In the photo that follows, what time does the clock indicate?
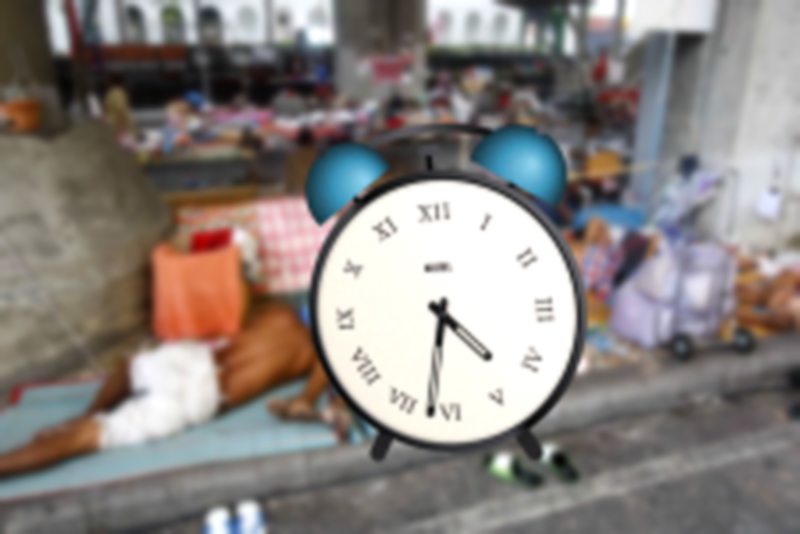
4:32
